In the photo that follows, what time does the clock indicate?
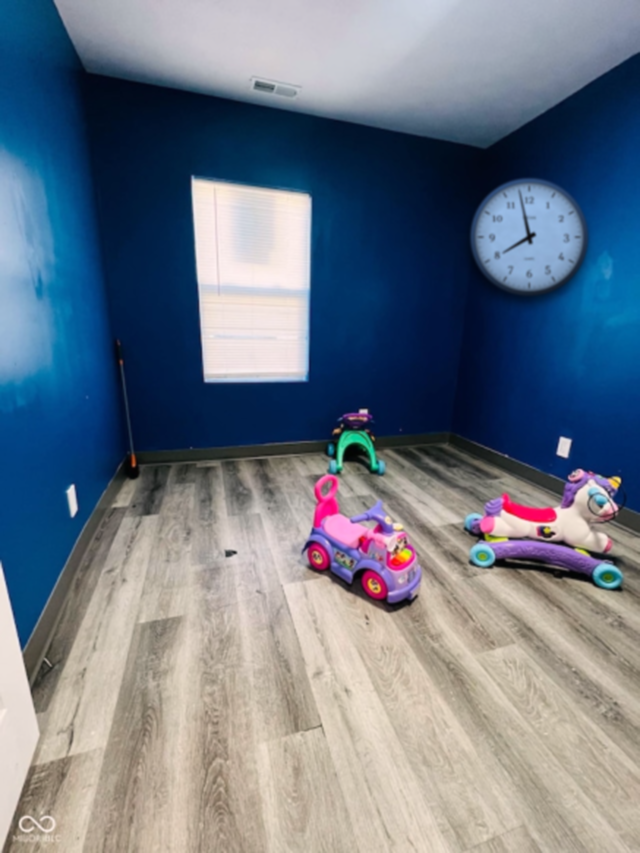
7:58
